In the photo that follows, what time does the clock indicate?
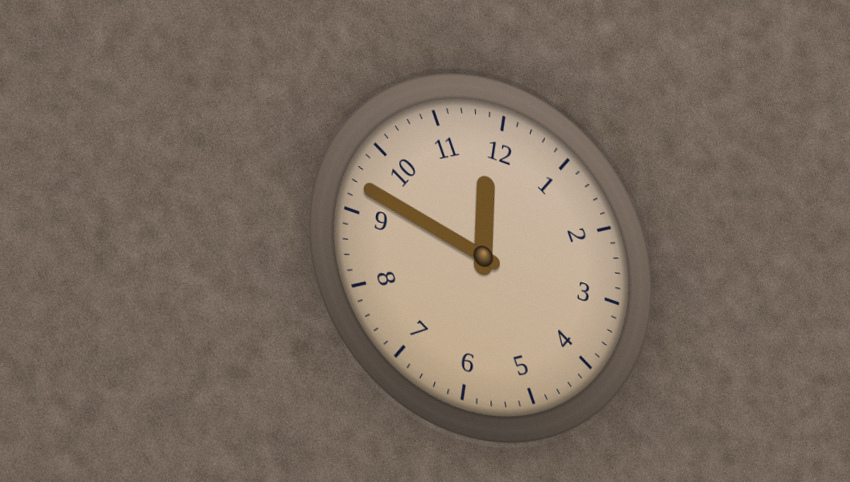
11:47
